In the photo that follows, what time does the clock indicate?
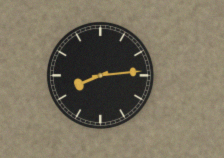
8:14
